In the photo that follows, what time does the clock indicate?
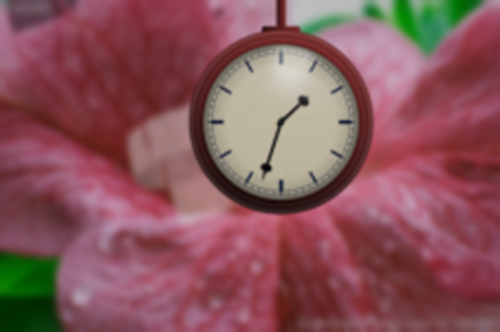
1:33
